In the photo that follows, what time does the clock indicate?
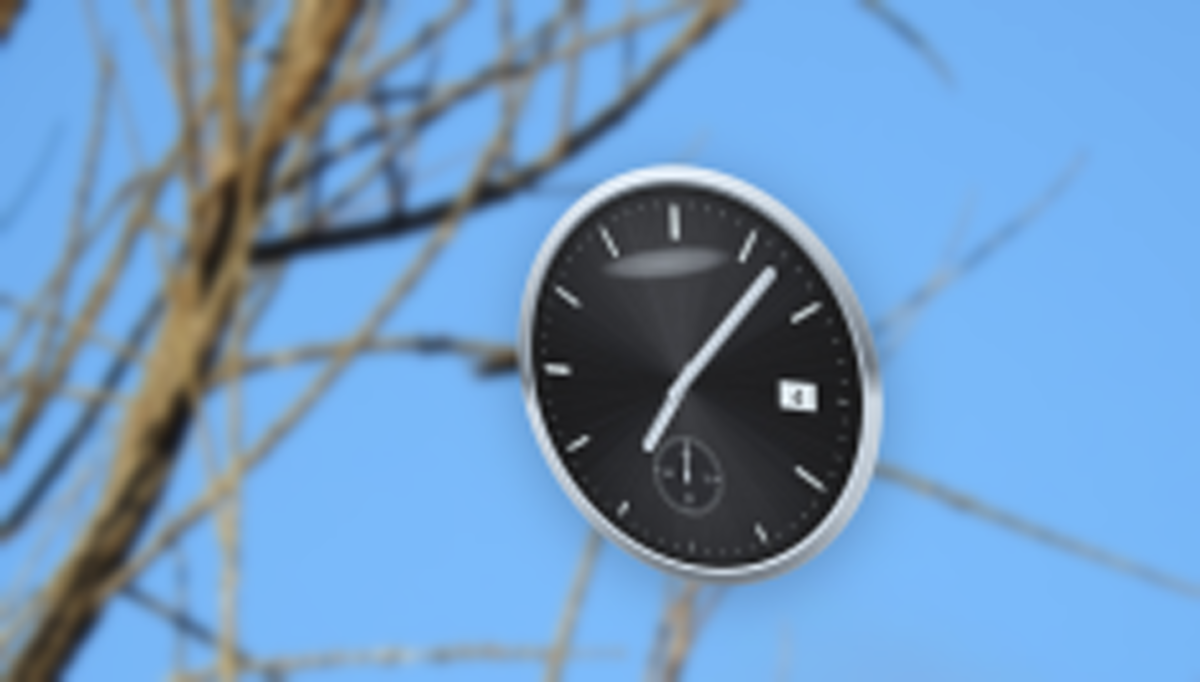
7:07
